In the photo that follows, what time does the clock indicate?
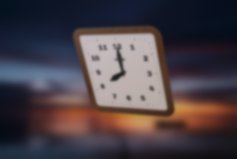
8:00
